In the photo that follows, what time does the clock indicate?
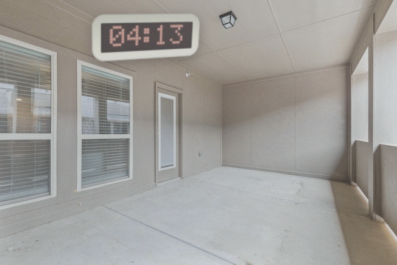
4:13
